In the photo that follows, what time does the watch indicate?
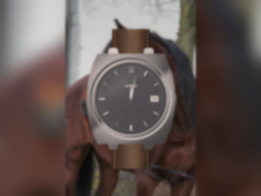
12:02
